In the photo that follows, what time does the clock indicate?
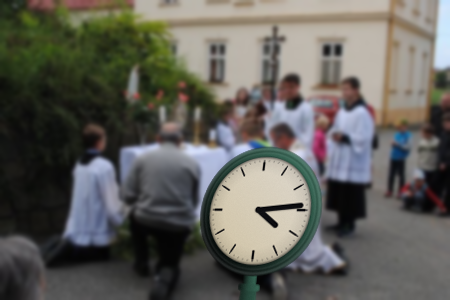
4:14
